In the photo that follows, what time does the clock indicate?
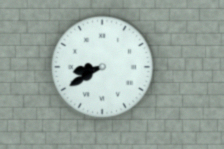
8:40
